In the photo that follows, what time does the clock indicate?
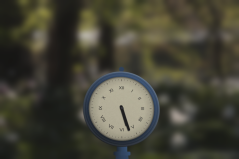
5:27
